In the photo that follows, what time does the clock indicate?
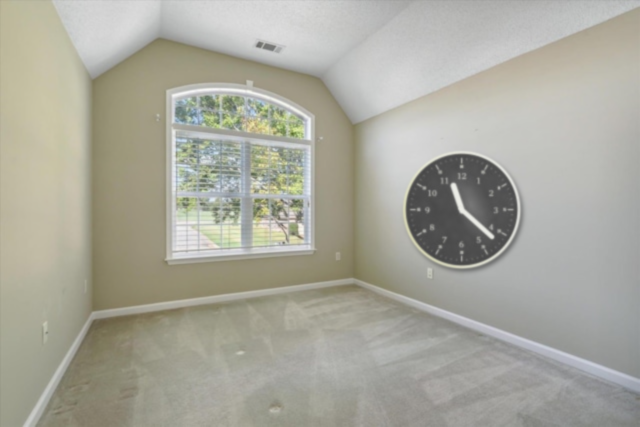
11:22
